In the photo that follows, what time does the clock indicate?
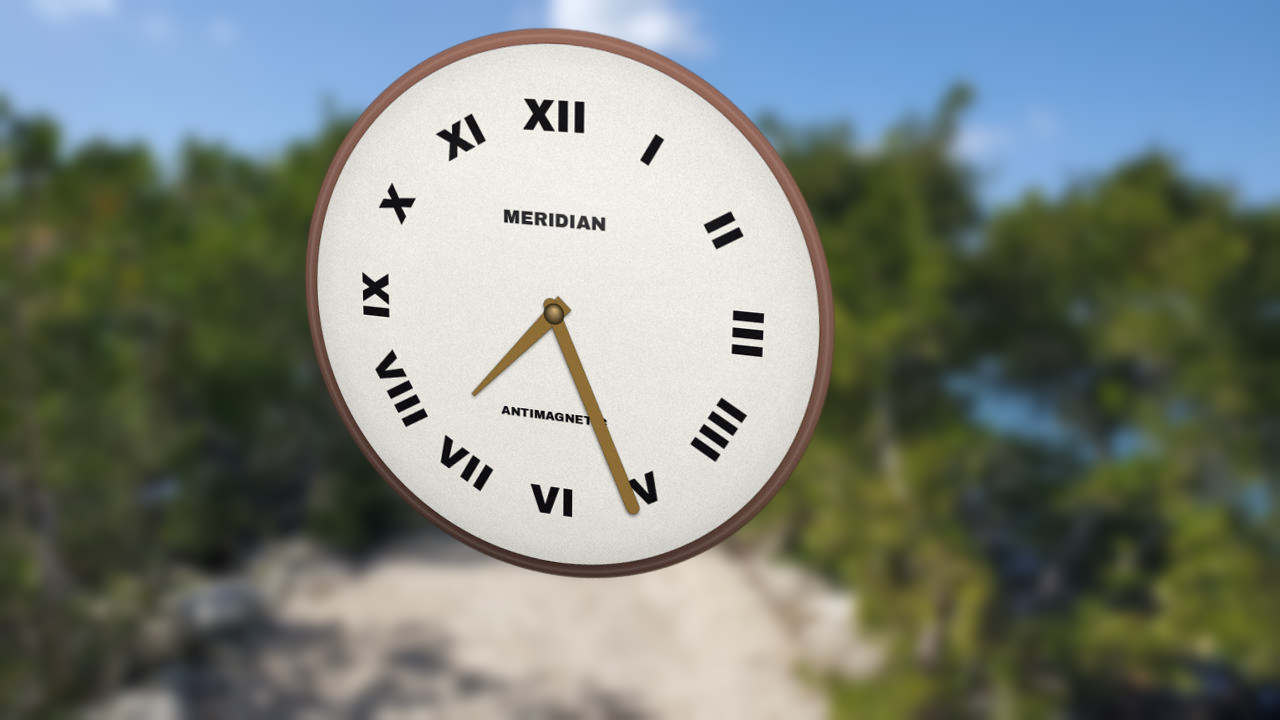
7:26
